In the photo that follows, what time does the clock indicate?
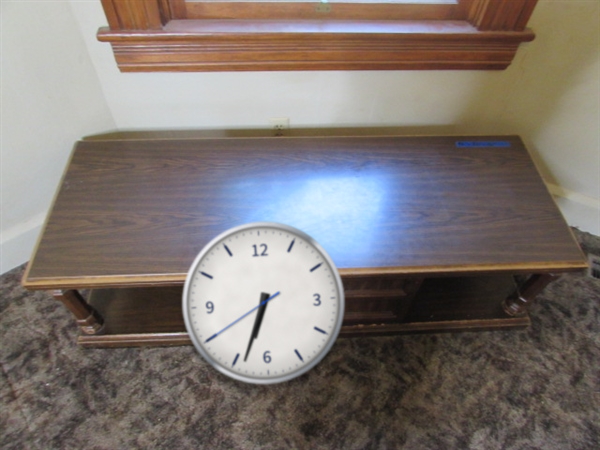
6:33:40
